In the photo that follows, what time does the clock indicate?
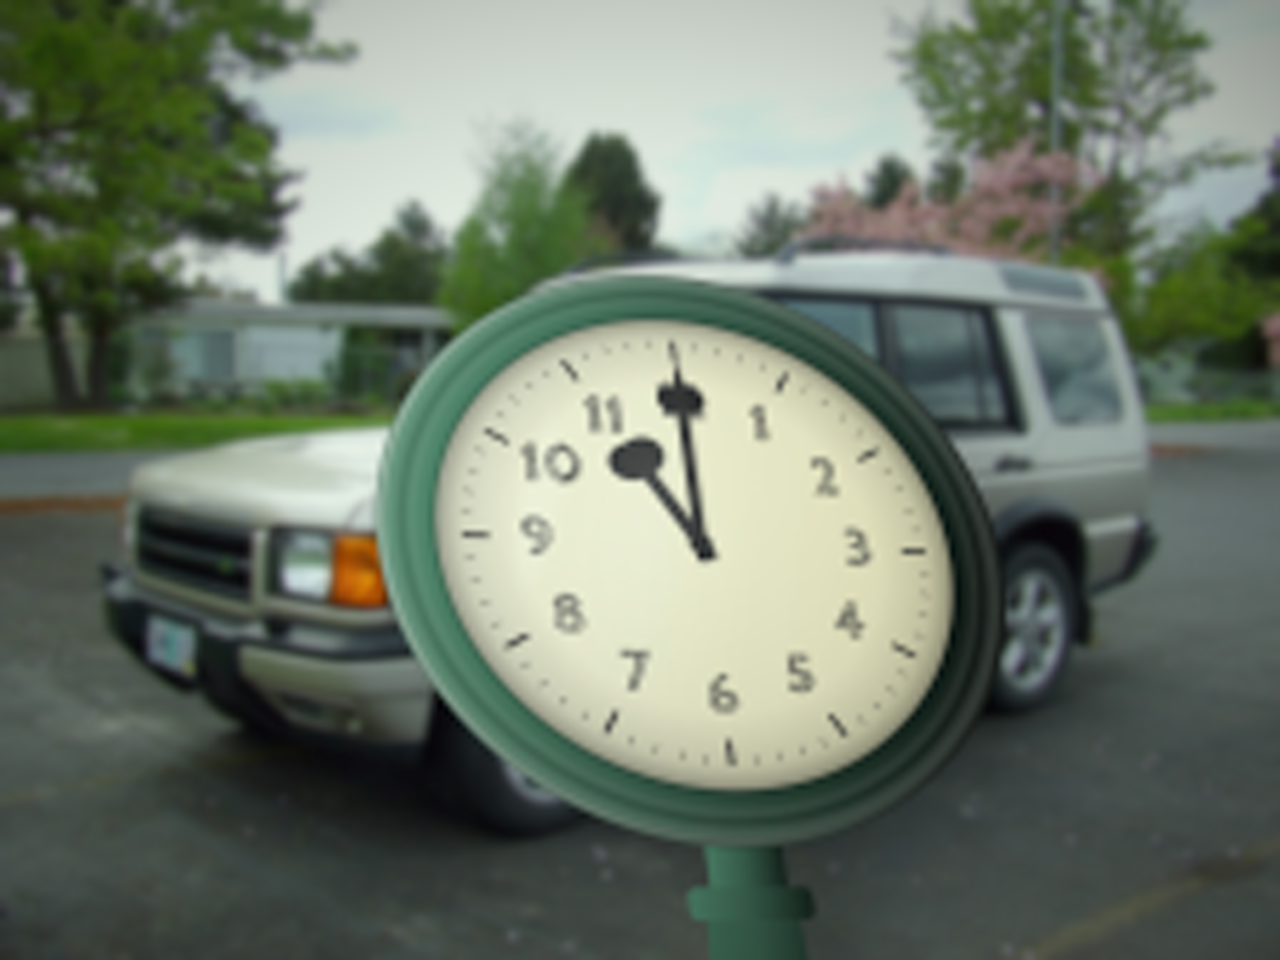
11:00
